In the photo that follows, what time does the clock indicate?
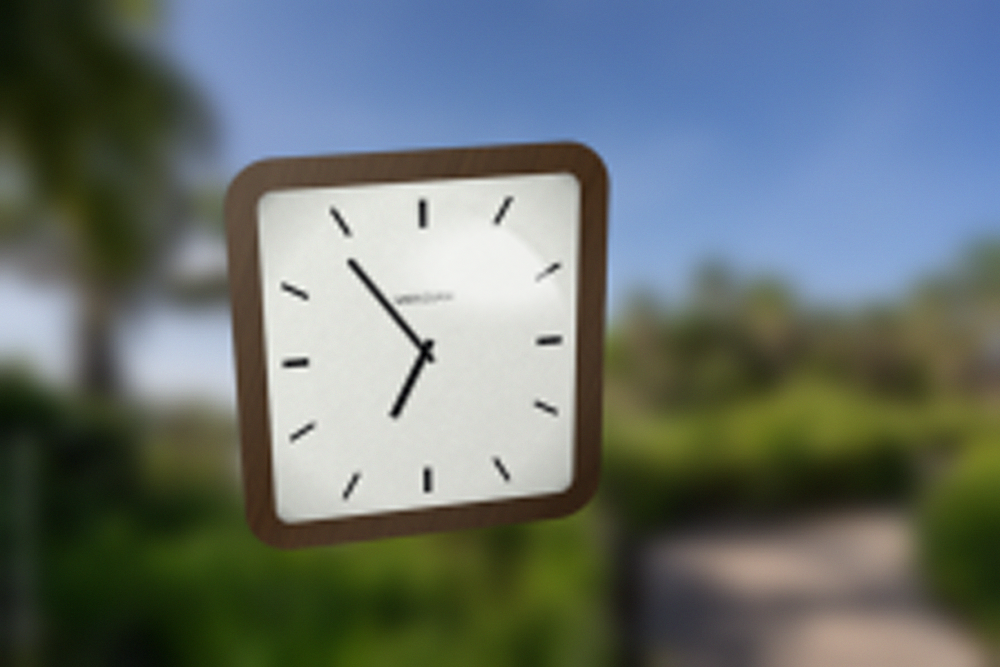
6:54
